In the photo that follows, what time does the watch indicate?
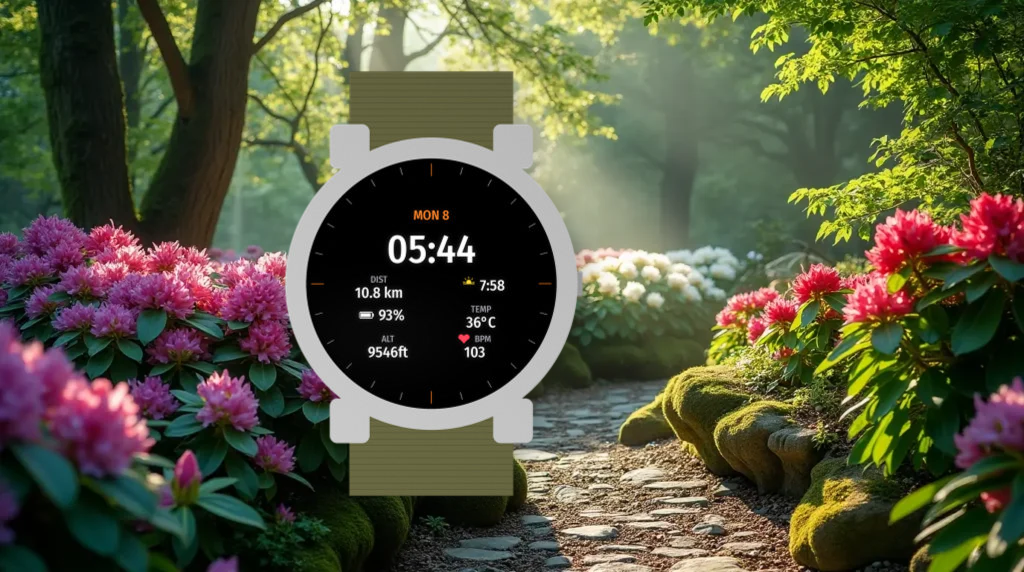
5:44
